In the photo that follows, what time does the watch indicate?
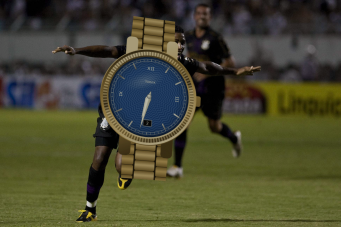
6:32
